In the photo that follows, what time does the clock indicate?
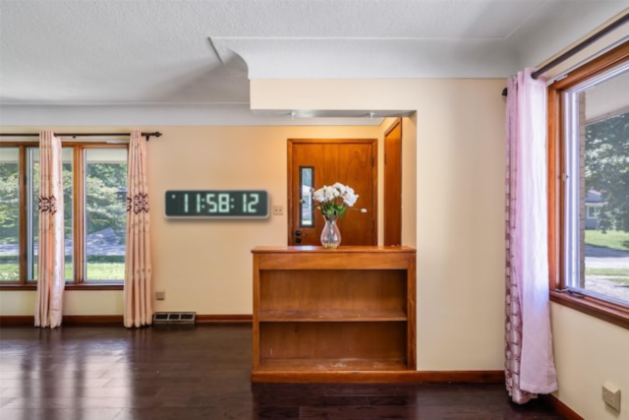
11:58:12
